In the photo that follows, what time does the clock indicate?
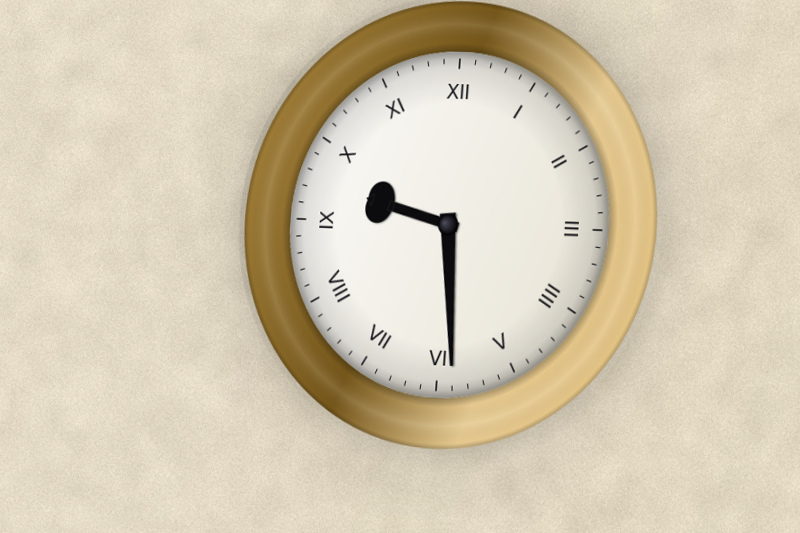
9:29
